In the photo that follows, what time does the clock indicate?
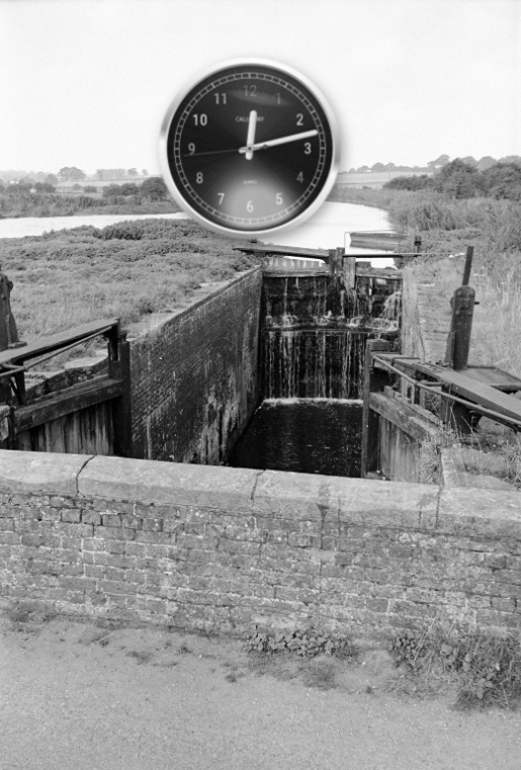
12:12:44
